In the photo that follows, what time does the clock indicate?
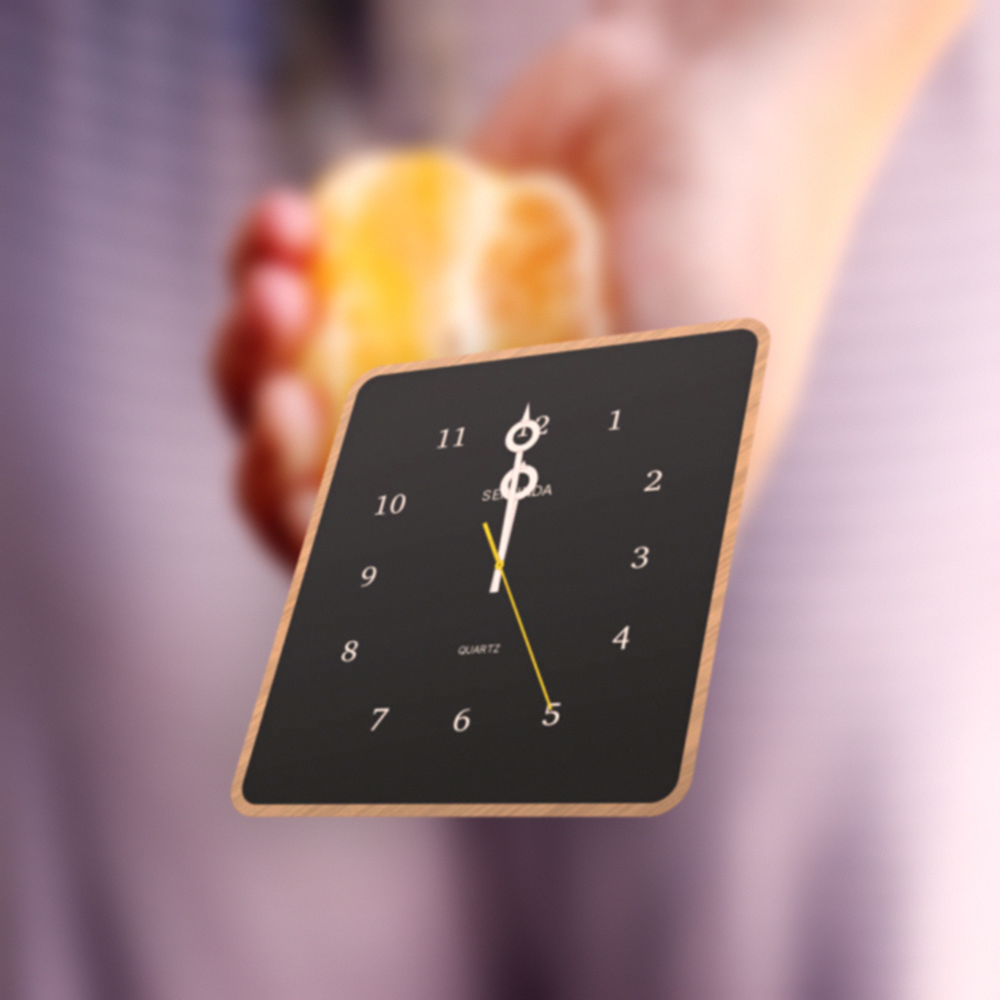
11:59:25
